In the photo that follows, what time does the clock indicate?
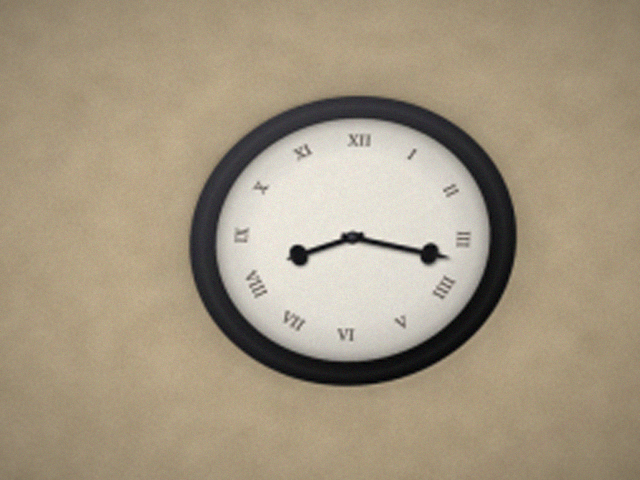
8:17
